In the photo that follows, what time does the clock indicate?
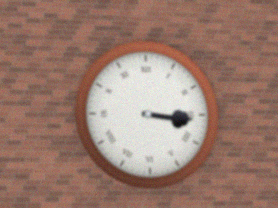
3:16
